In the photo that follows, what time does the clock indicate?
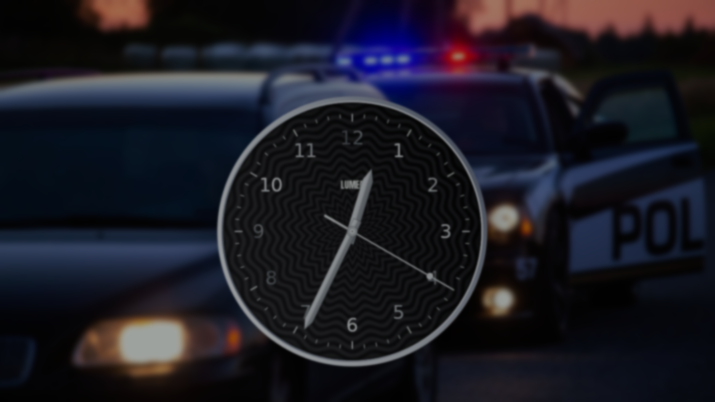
12:34:20
